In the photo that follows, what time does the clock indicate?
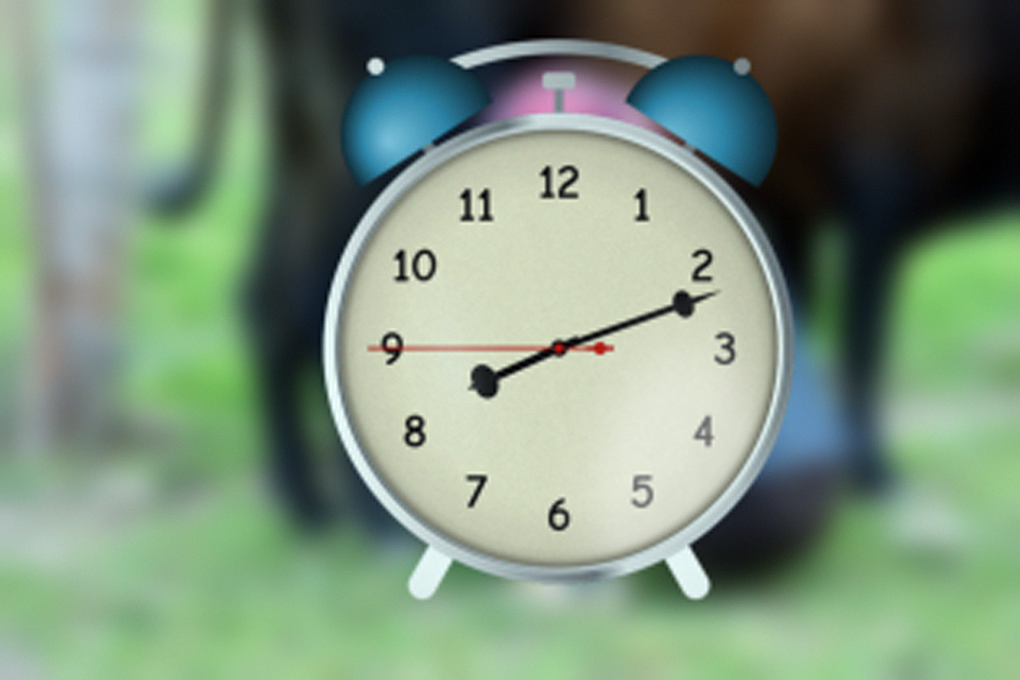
8:11:45
